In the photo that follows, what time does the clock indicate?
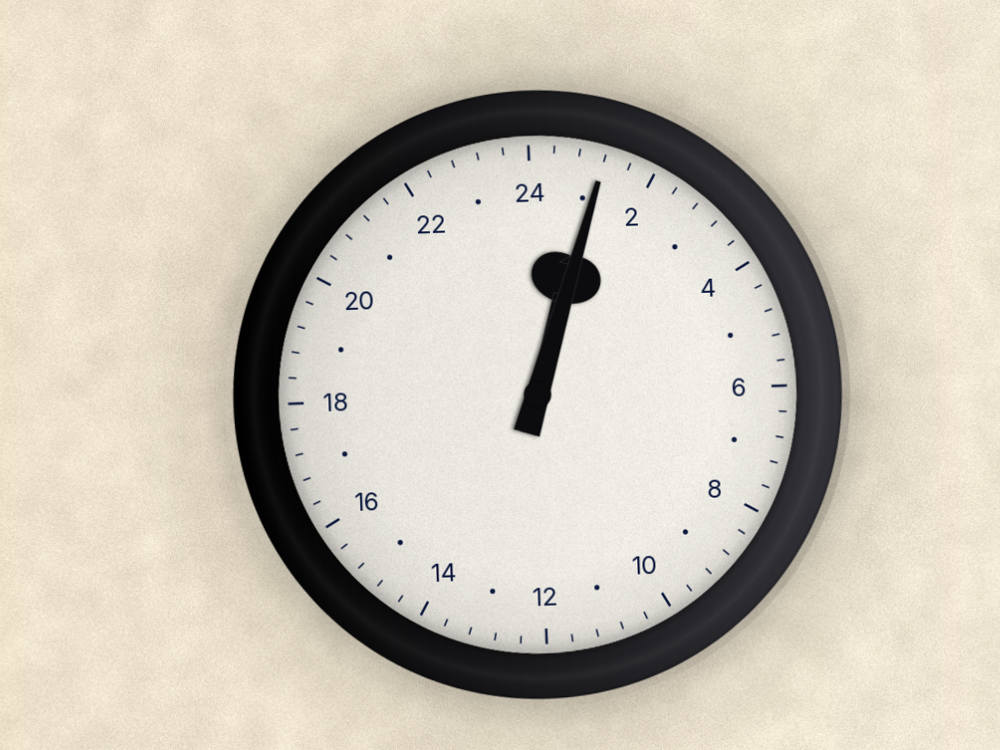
1:03
